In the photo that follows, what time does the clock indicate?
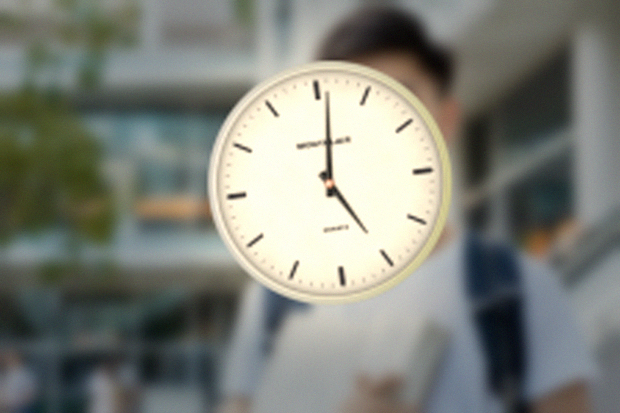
5:01
